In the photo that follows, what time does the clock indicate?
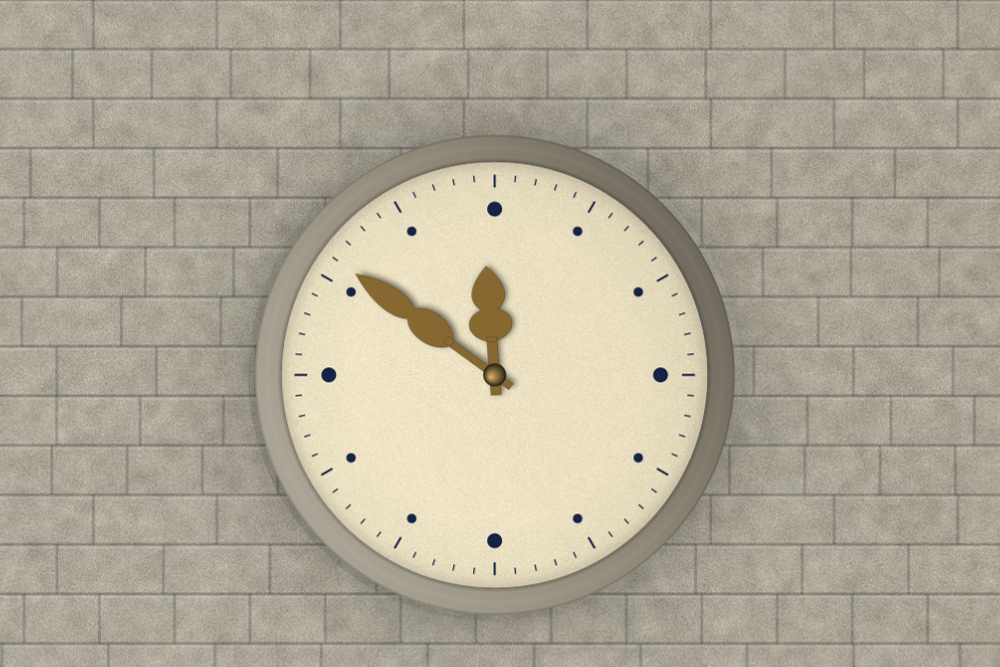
11:51
